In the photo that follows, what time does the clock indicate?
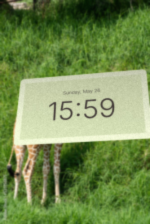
15:59
